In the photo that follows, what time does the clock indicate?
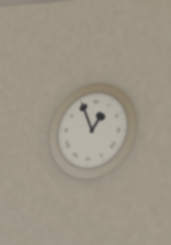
12:55
